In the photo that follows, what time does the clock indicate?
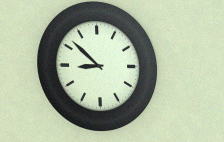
8:52
